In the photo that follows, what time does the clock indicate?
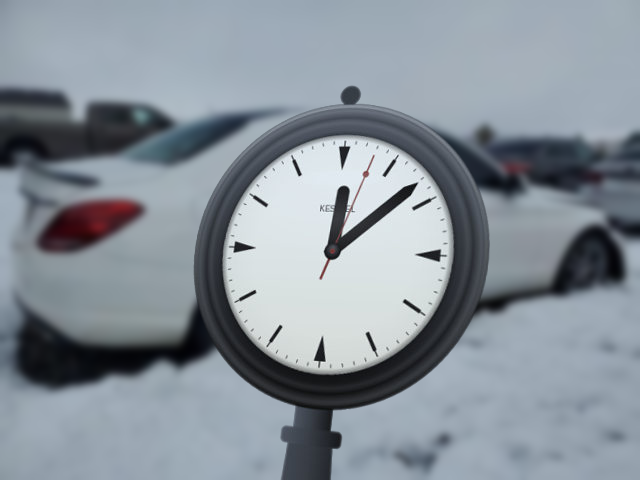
12:08:03
